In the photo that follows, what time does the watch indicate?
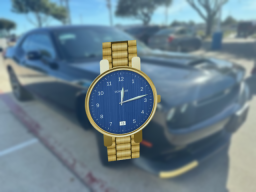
12:13
